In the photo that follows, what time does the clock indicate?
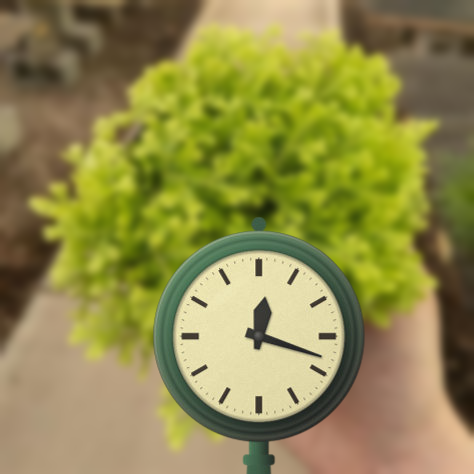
12:18
